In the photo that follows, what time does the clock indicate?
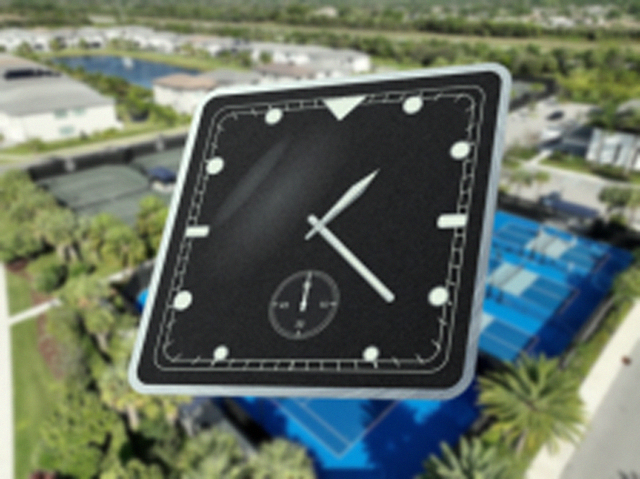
1:22
